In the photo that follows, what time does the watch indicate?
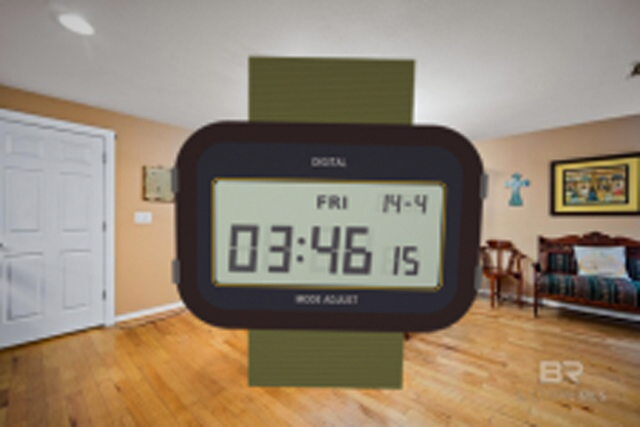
3:46:15
